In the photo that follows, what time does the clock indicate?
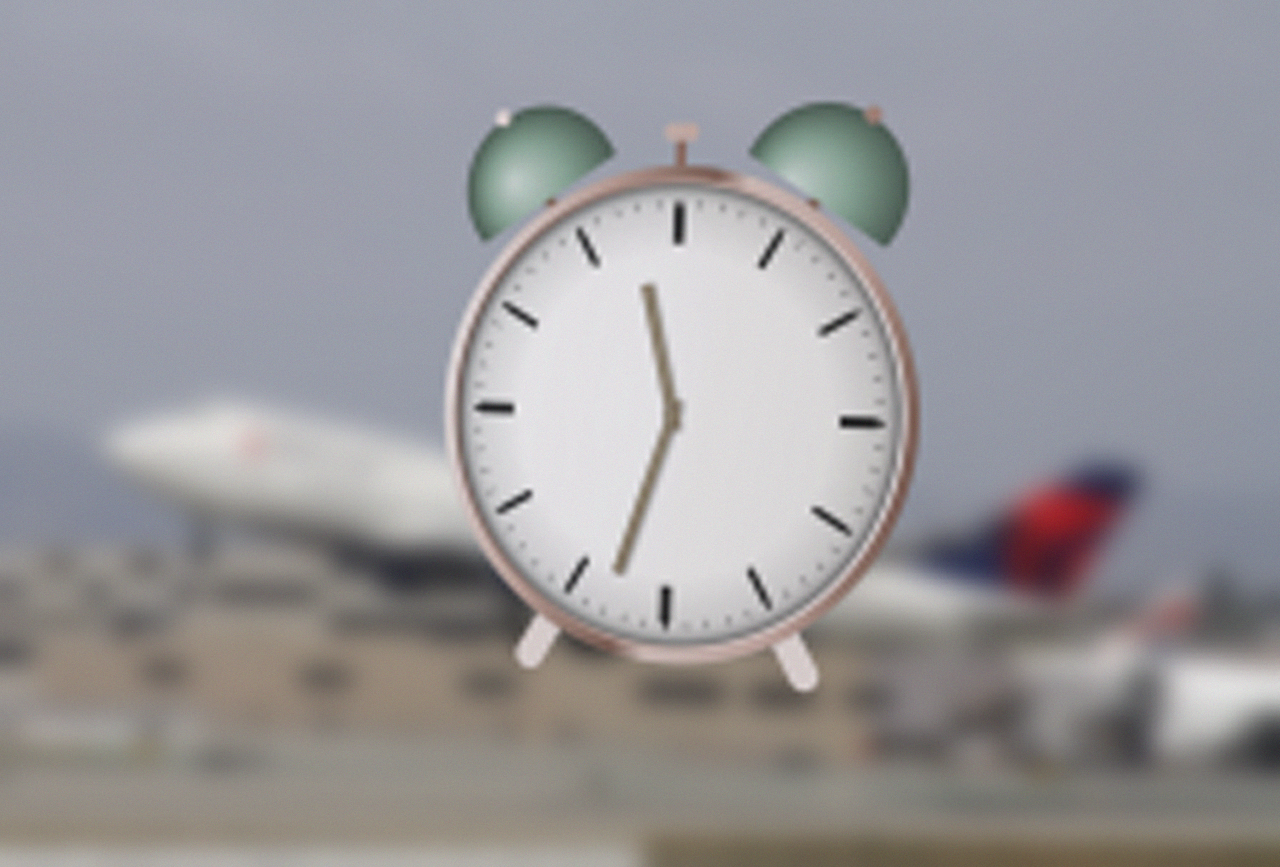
11:33
